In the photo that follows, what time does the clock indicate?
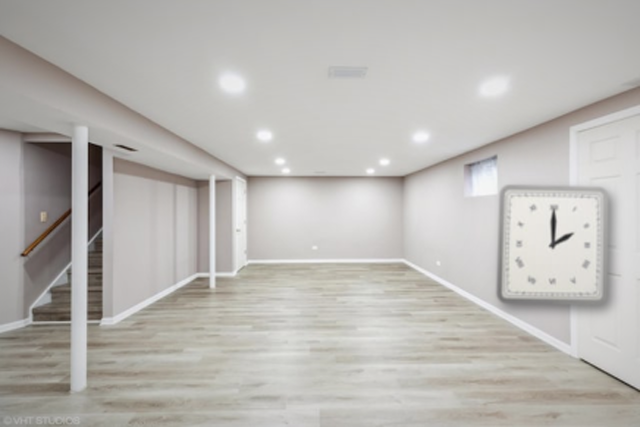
2:00
